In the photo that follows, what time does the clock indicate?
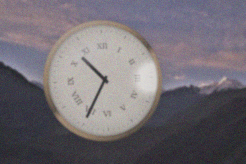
10:35
